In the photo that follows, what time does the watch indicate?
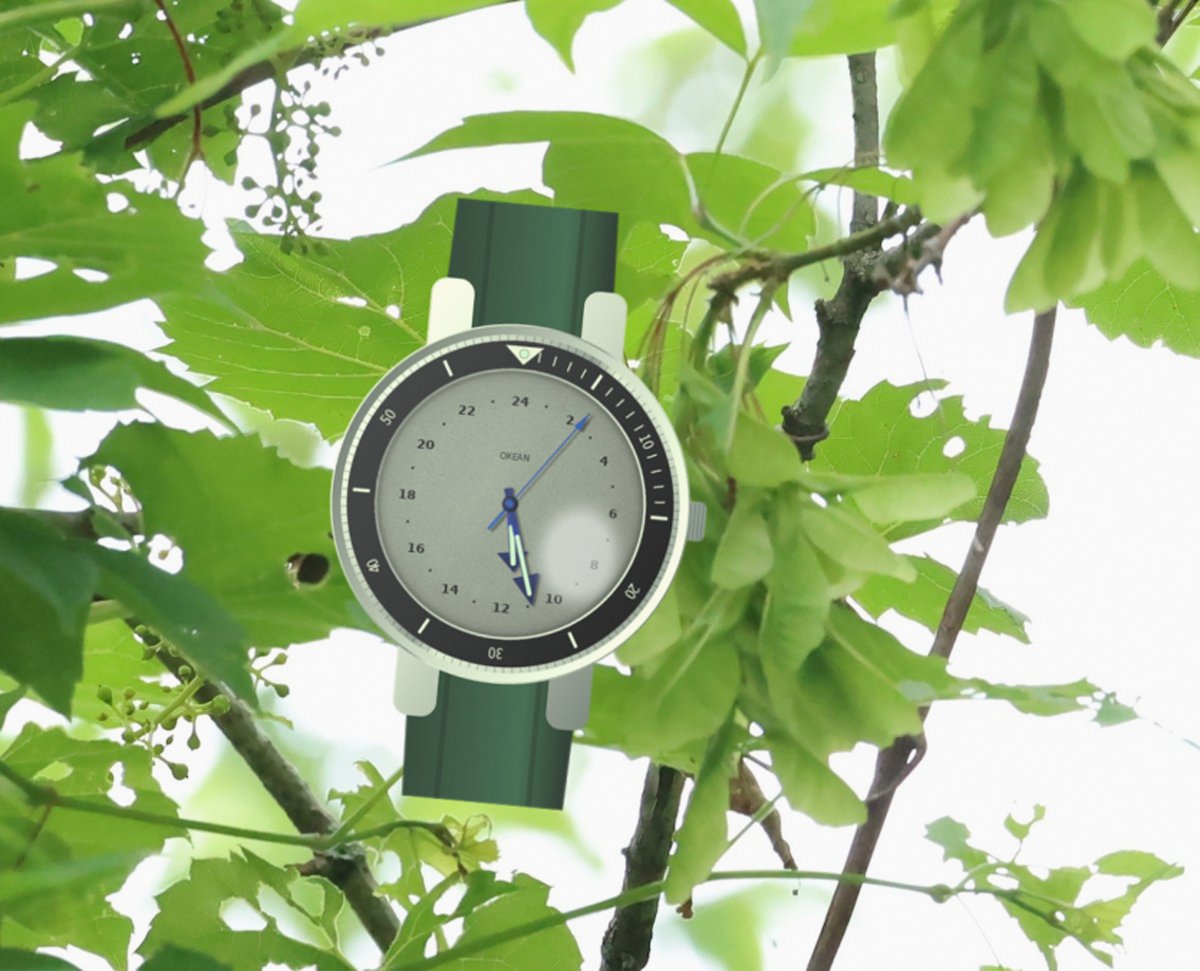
11:27:06
